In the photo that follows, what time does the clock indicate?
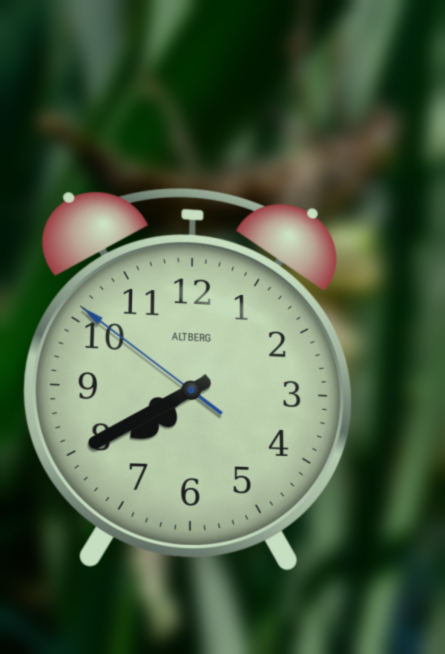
7:39:51
